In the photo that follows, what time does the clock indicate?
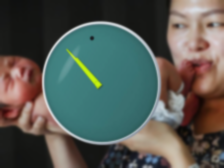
10:54
